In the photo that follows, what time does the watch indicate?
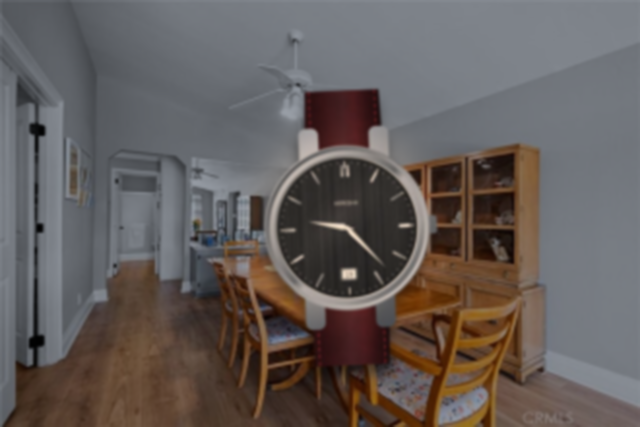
9:23
